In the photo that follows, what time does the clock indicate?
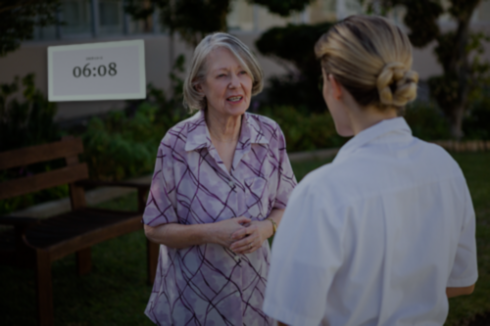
6:08
